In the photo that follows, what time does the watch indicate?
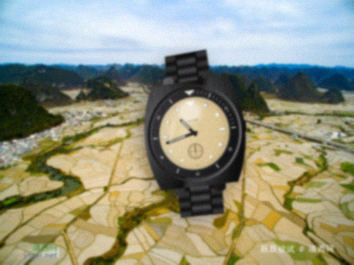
10:43
